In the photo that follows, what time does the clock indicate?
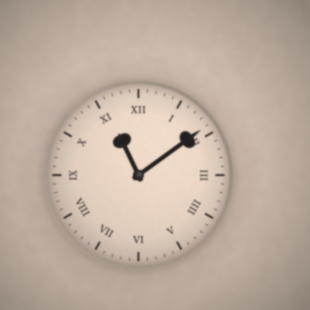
11:09
